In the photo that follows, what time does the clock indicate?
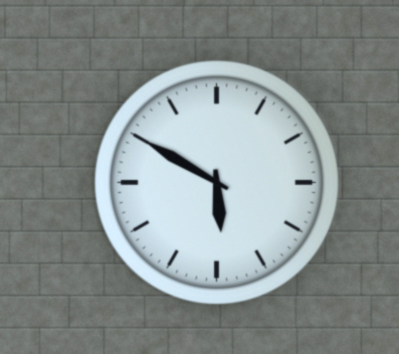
5:50
